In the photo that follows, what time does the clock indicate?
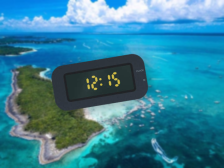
12:15
